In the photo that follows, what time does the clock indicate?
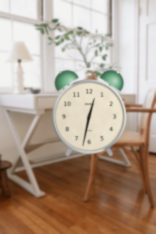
12:32
